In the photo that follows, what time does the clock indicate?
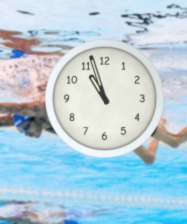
10:57
